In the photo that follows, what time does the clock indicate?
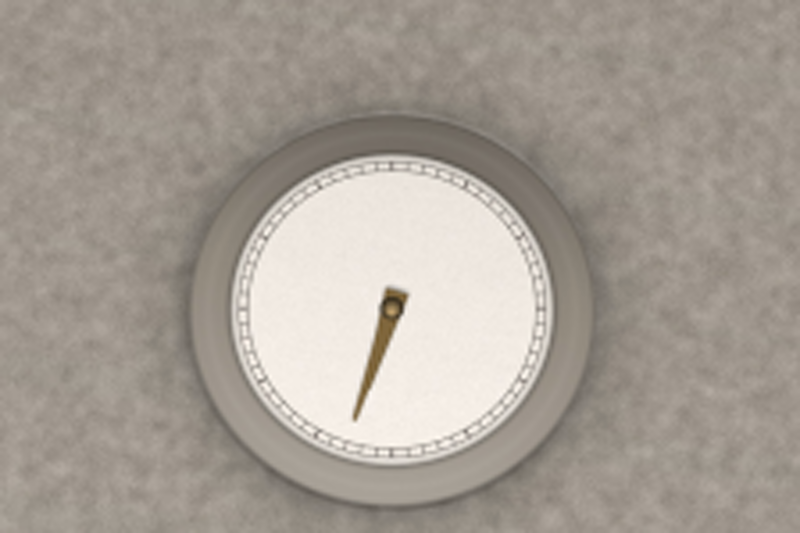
6:33
